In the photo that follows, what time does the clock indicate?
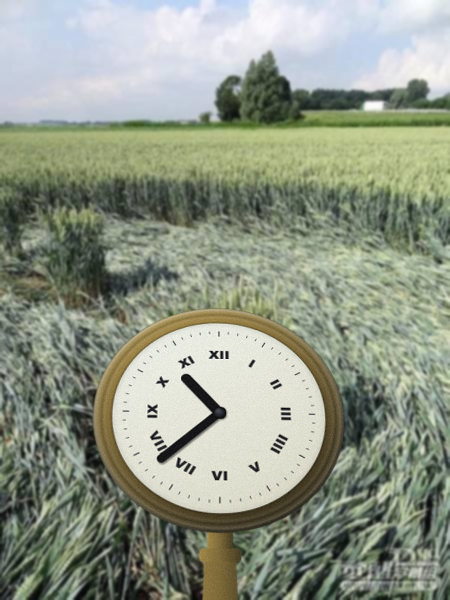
10:38
